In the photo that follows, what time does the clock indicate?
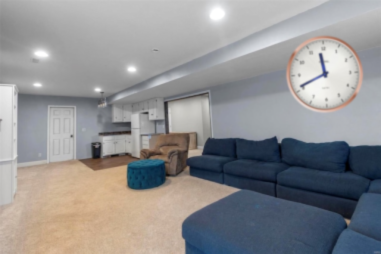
11:41
